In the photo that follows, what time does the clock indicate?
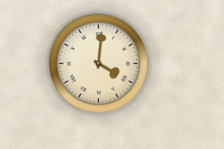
4:01
